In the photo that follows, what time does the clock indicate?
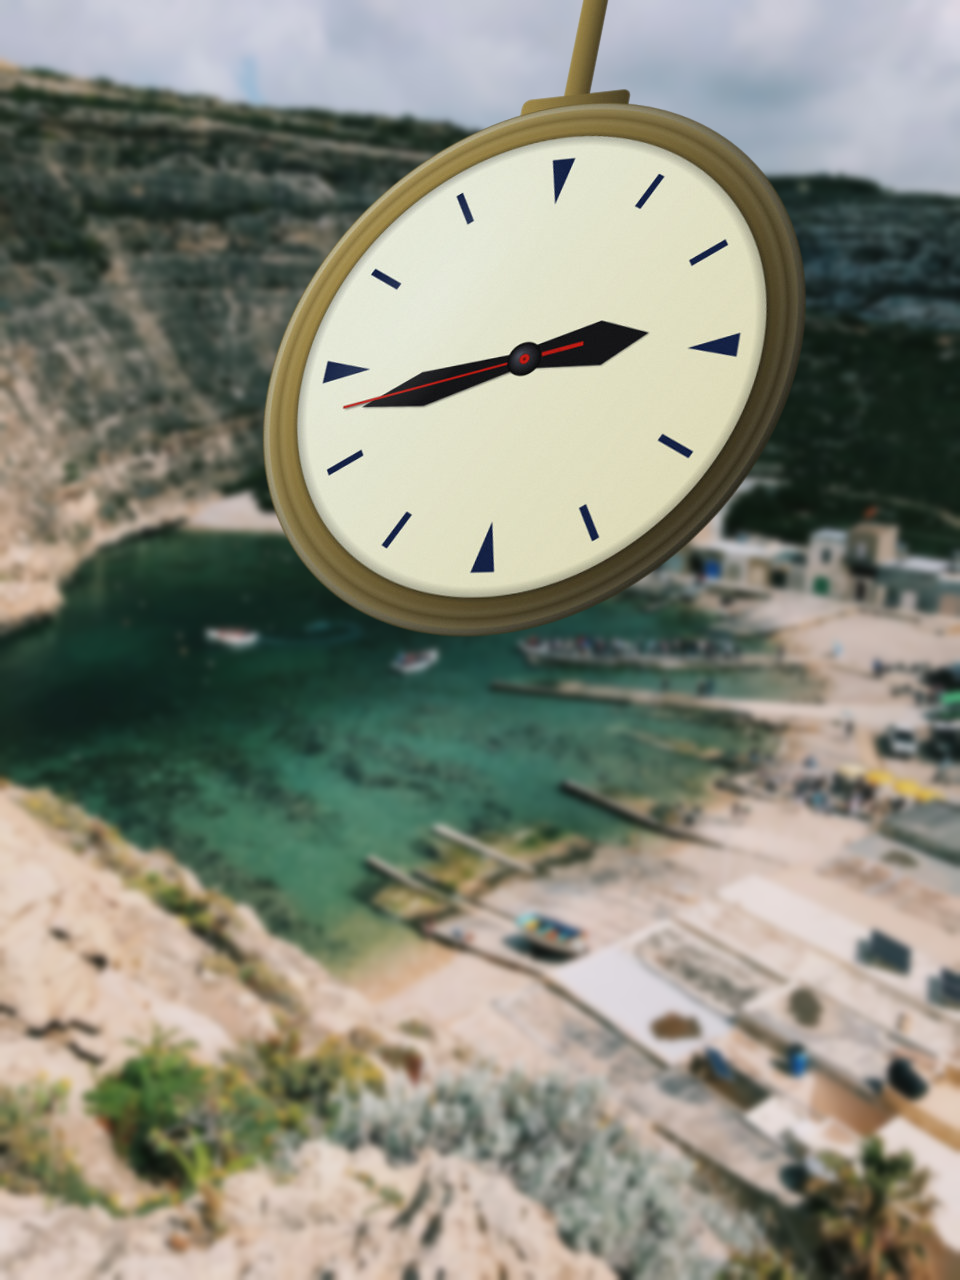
2:42:43
